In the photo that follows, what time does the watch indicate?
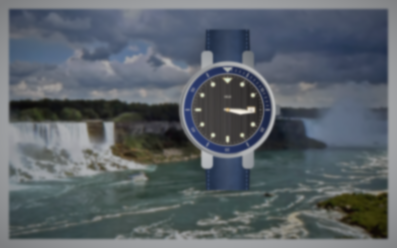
3:16
